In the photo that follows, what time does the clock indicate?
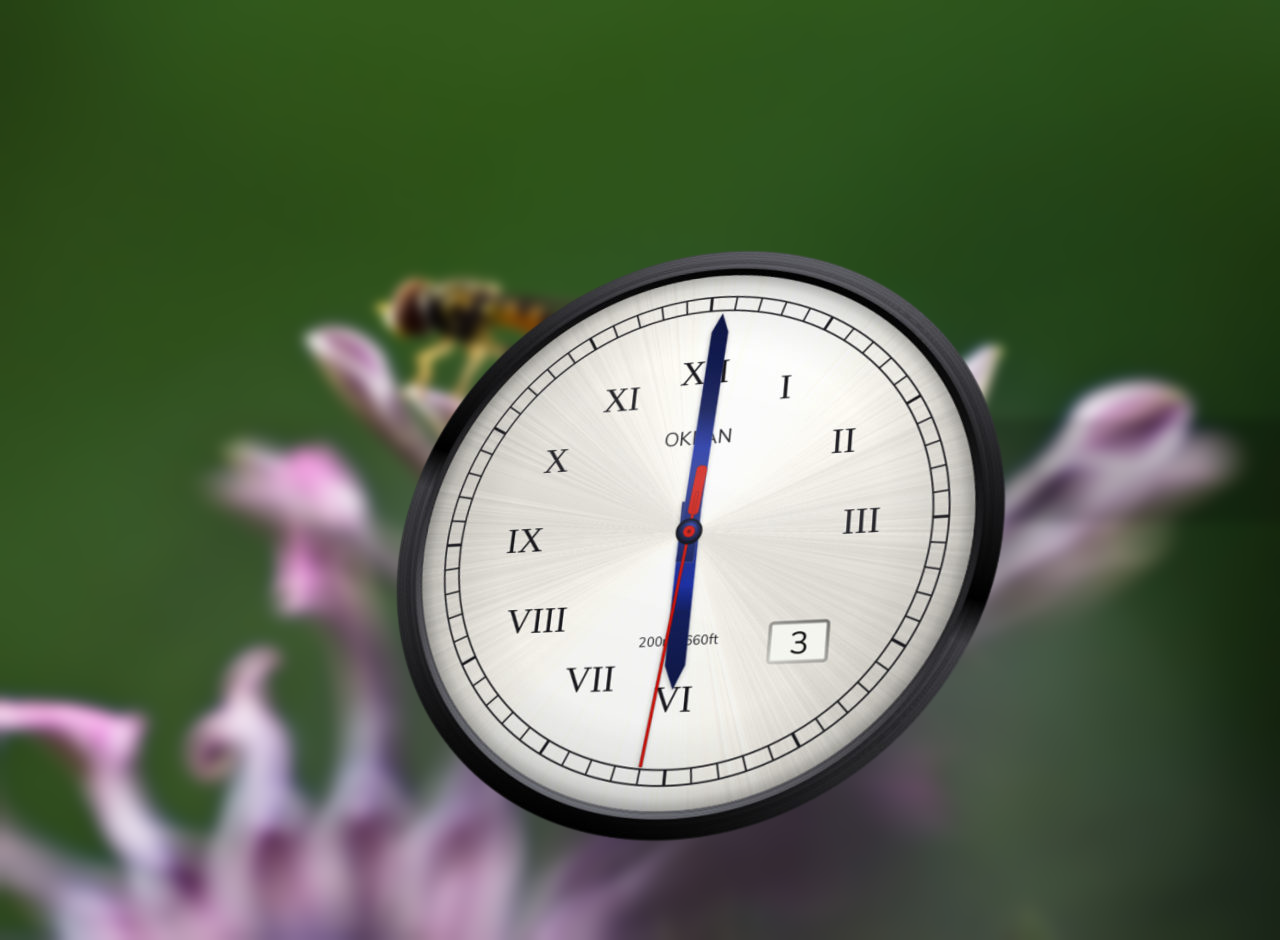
6:00:31
